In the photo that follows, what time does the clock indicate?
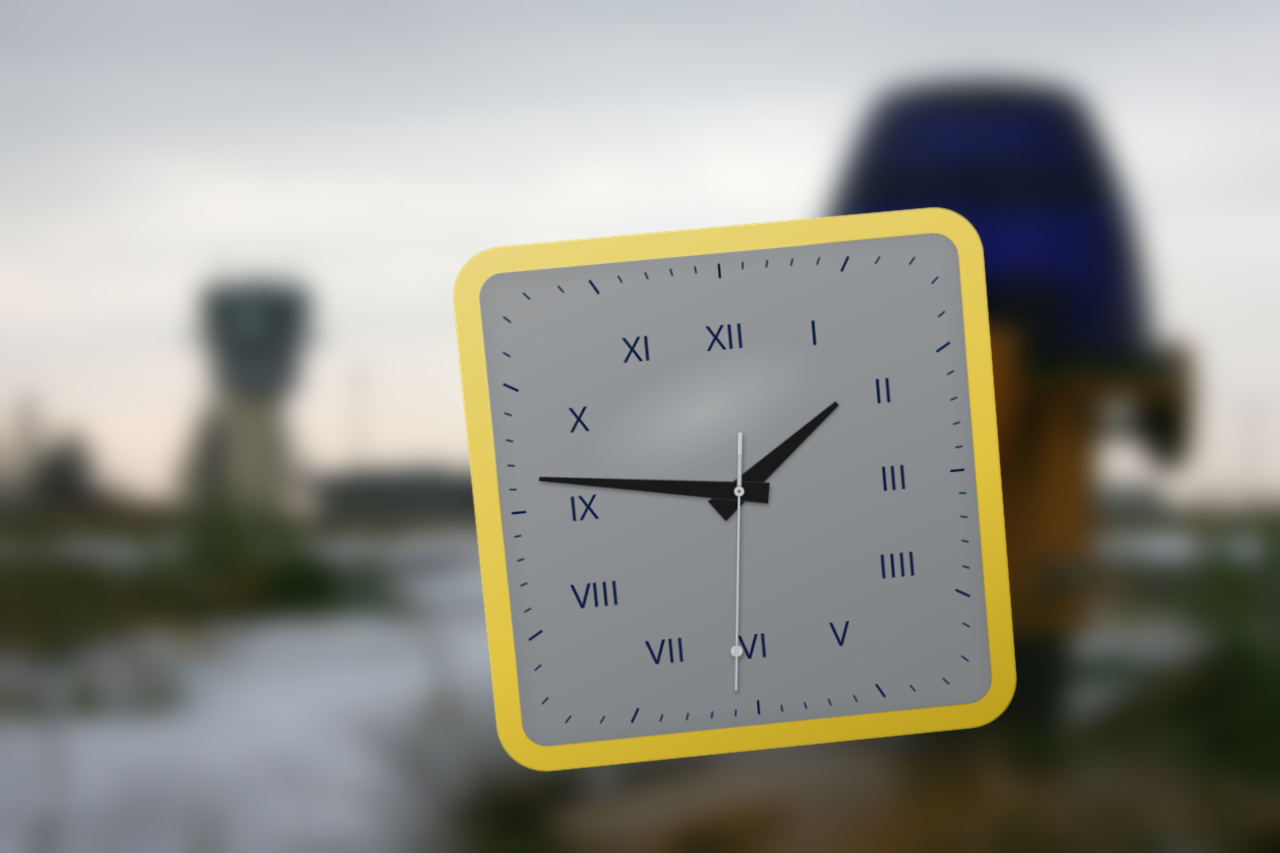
1:46:31
